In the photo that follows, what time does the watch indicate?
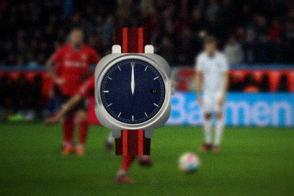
12:00
